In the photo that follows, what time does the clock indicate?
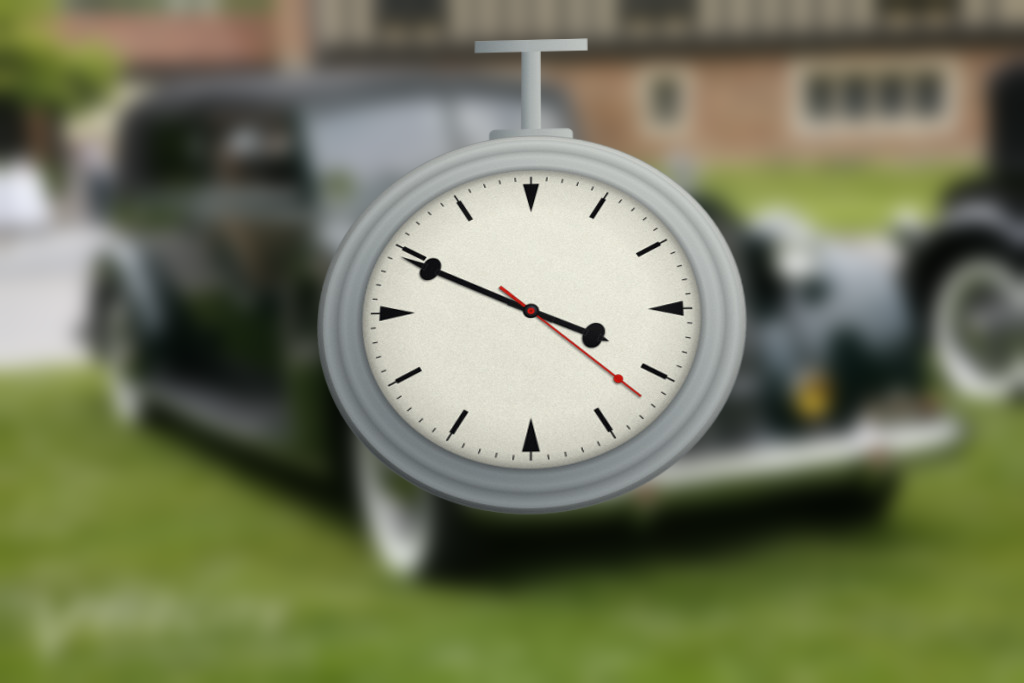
3:49:22
